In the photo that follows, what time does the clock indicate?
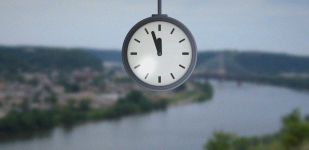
11:57
